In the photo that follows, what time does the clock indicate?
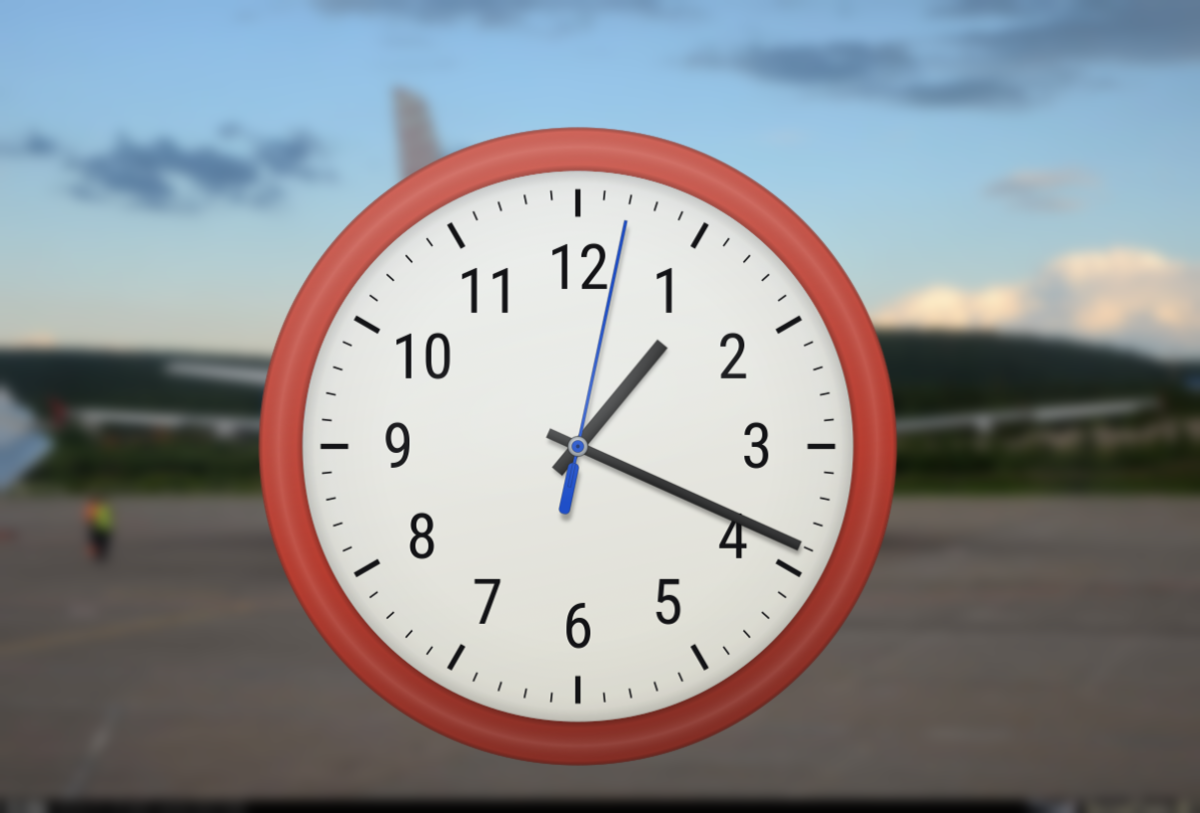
1:19:02
